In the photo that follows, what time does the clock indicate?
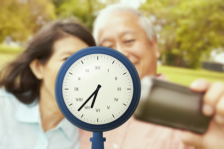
6:37
